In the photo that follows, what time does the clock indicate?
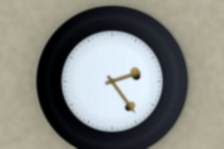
2:24
